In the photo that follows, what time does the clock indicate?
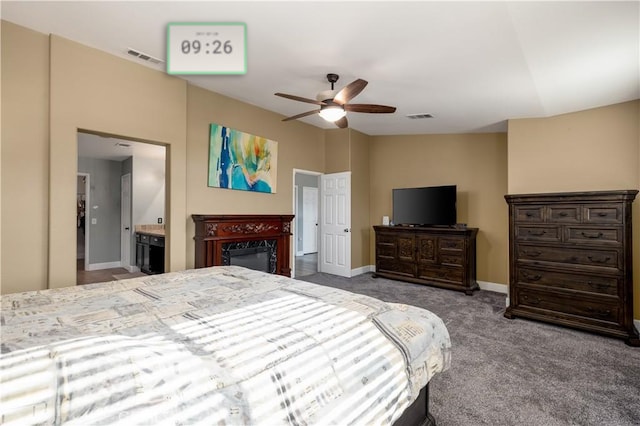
9:26
